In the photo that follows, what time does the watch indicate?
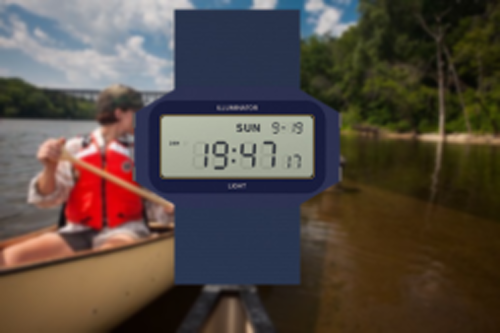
19:47:17
